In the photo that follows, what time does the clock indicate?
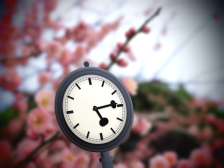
5:14
